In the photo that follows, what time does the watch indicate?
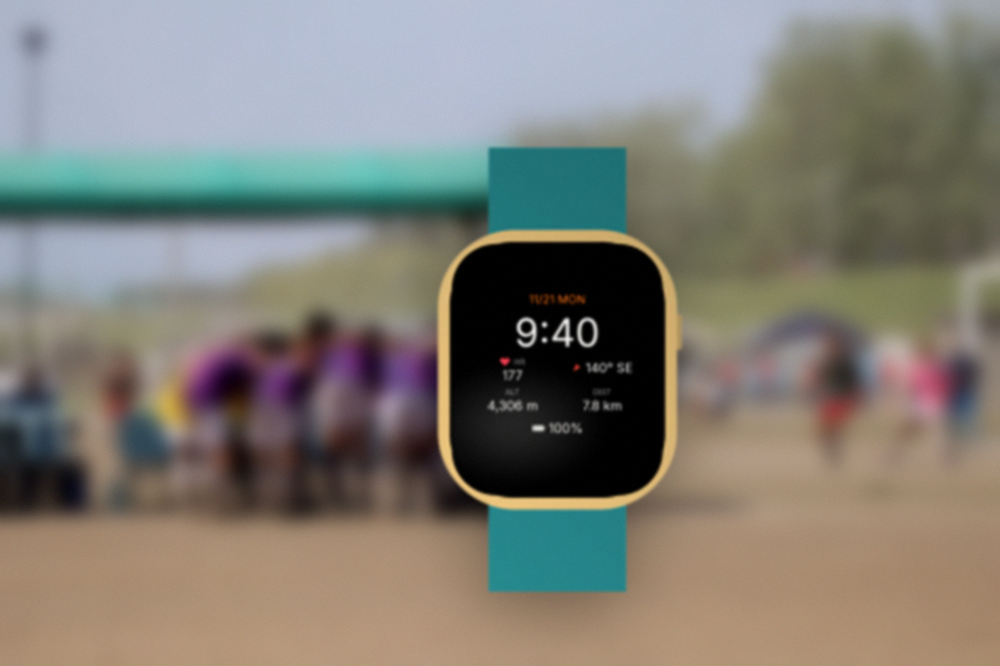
9:40
